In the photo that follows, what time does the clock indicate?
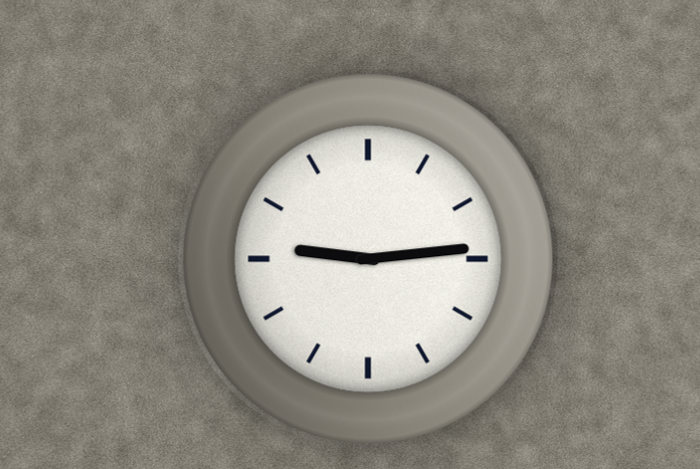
9:14
